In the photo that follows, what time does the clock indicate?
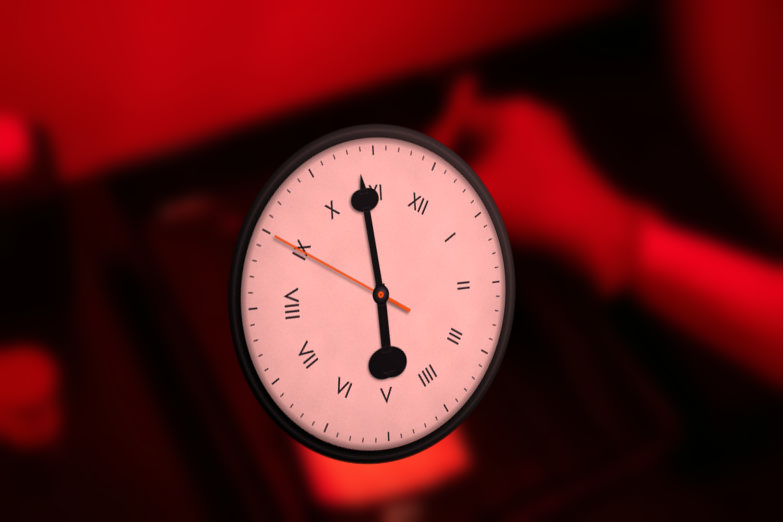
4:53:45
